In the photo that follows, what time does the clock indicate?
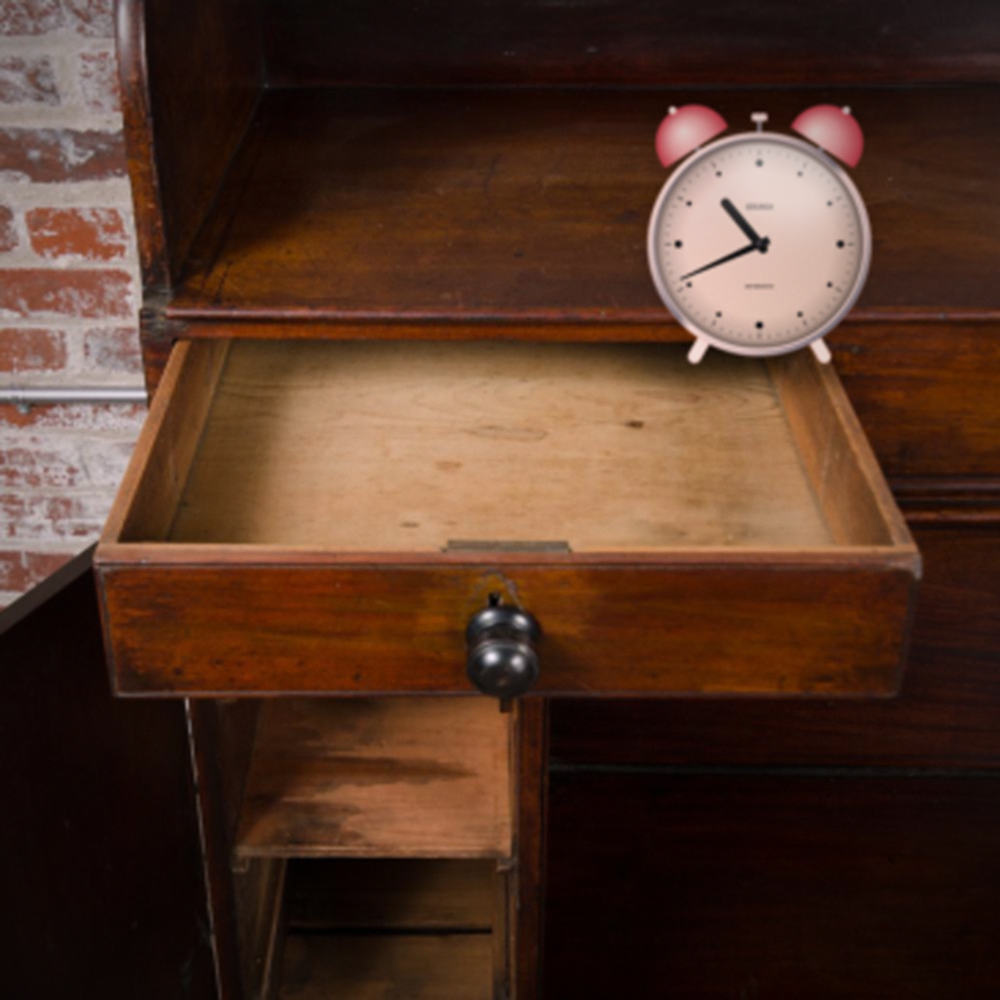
10:41
